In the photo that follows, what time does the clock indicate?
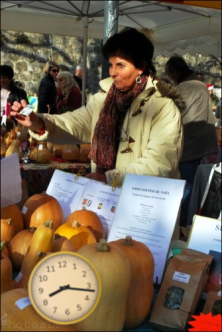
8:17
